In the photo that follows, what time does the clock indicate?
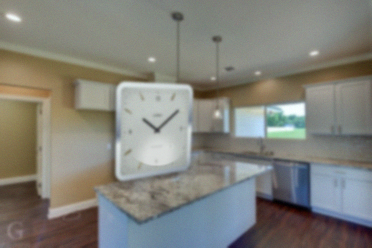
10:09
